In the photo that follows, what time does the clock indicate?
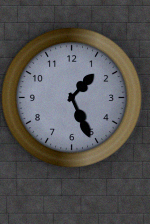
1:26
